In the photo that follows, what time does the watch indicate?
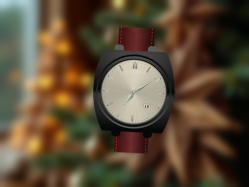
7:09
